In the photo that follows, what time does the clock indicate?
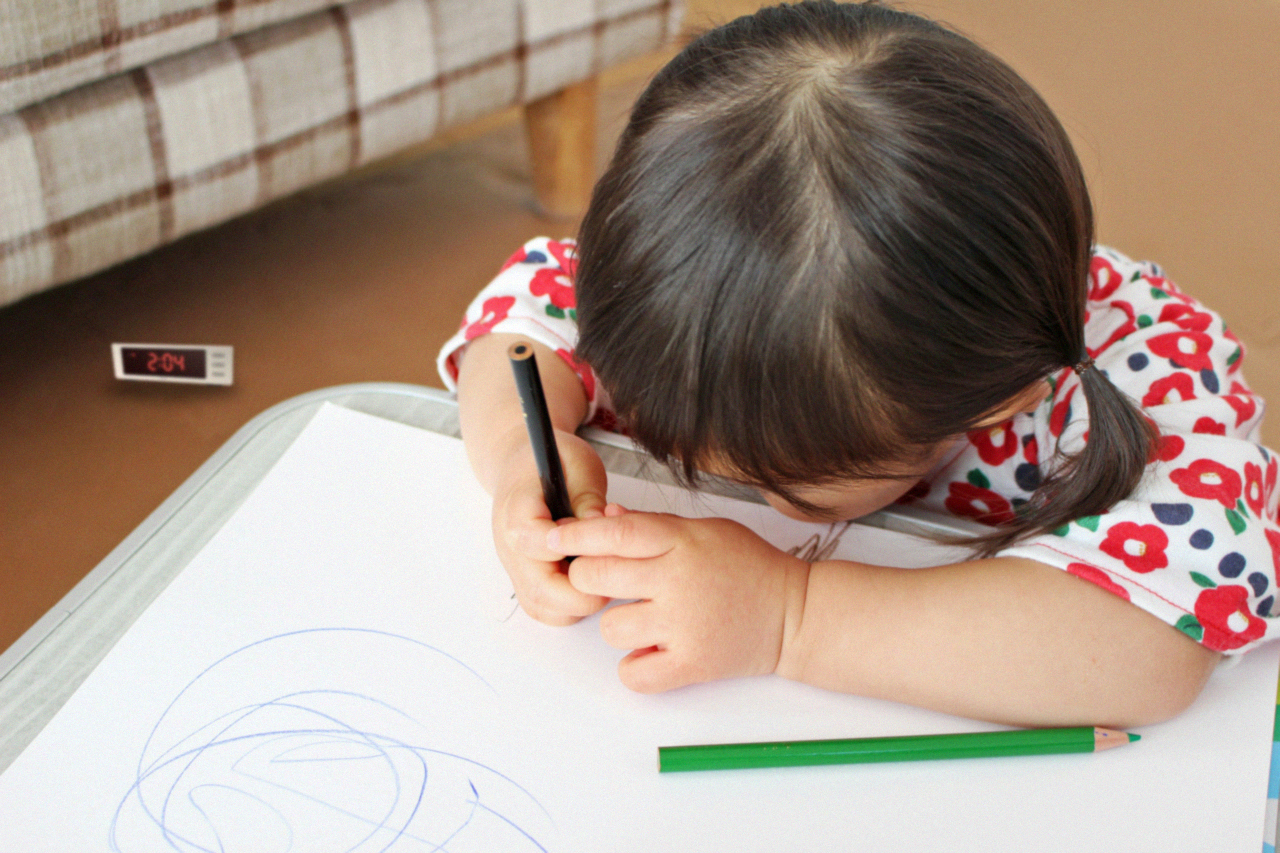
2:04
